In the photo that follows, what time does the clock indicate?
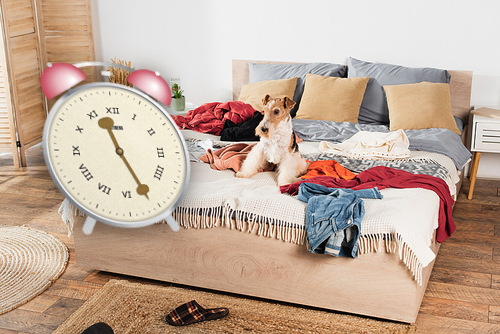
11:26
